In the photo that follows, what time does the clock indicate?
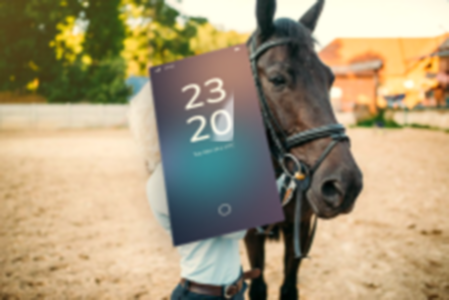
23:20
